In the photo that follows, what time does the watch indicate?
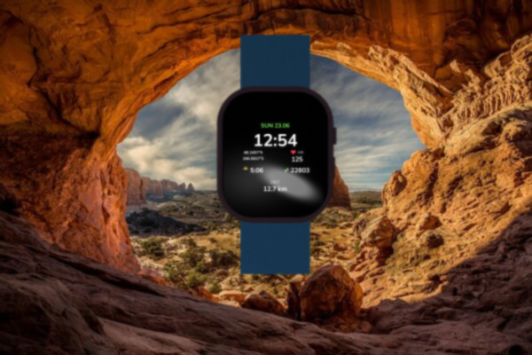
12:54
